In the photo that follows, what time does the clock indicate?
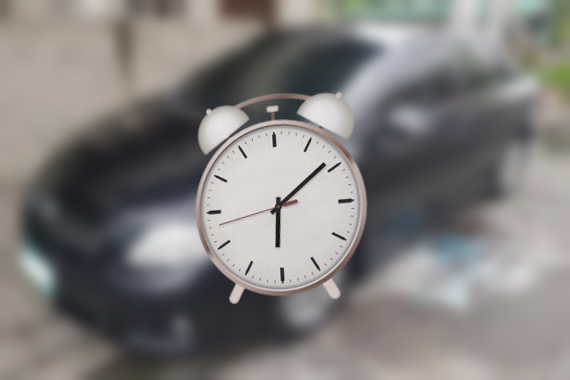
6:08:43
